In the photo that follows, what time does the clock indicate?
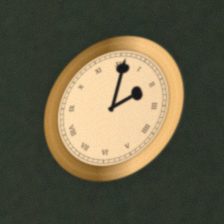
2:01
